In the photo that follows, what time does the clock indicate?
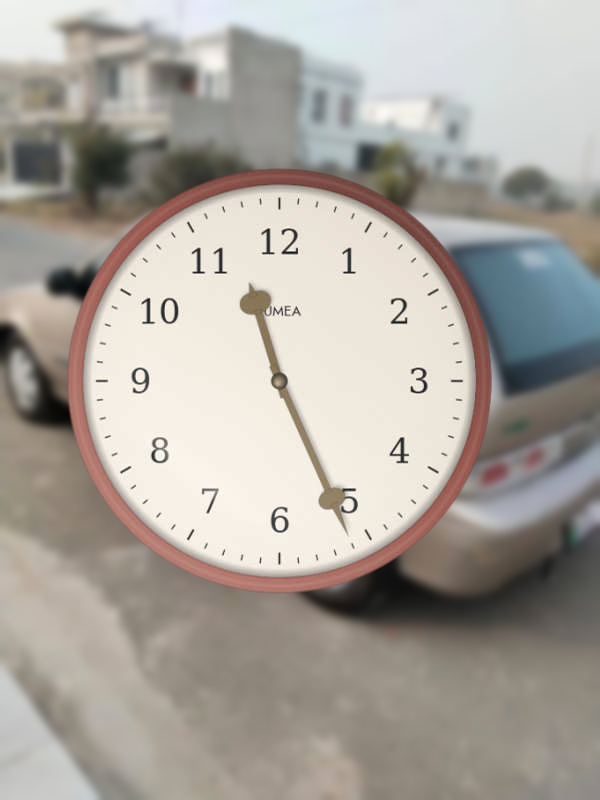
11:26
